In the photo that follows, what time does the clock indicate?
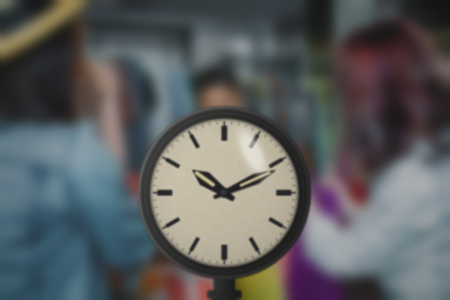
10:11
